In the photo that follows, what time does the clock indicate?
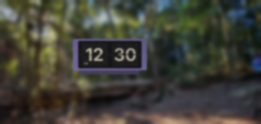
12:30
